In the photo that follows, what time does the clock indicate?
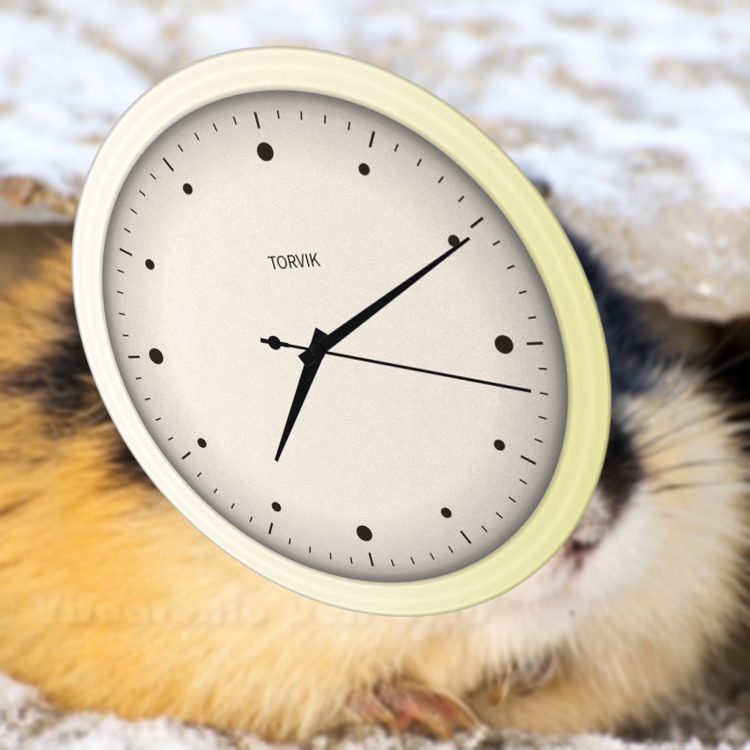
7:10:17
